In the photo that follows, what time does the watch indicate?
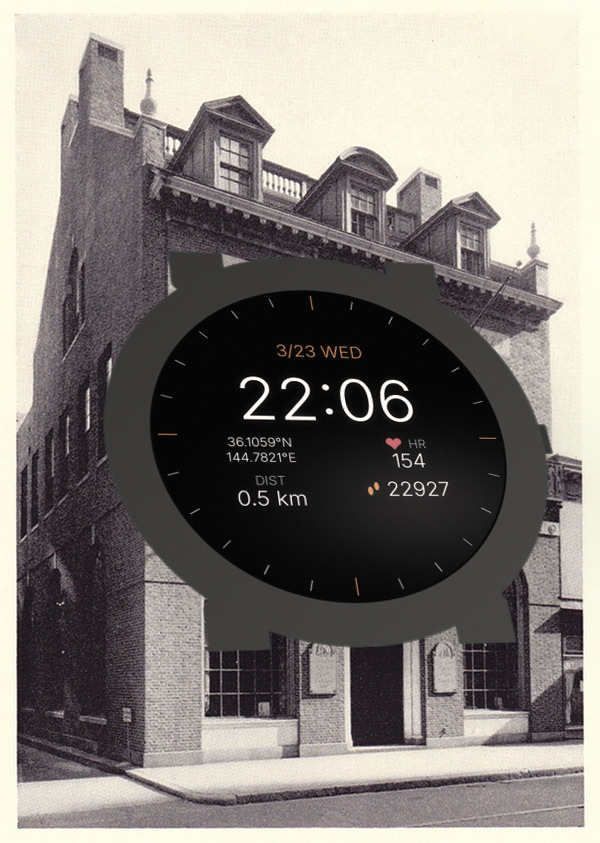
22:06
